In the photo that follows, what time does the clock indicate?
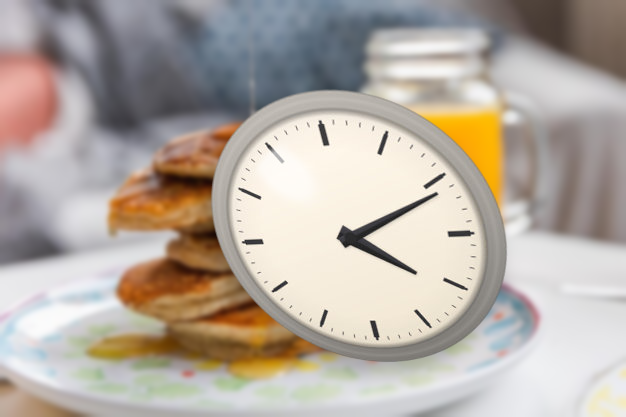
4:11
